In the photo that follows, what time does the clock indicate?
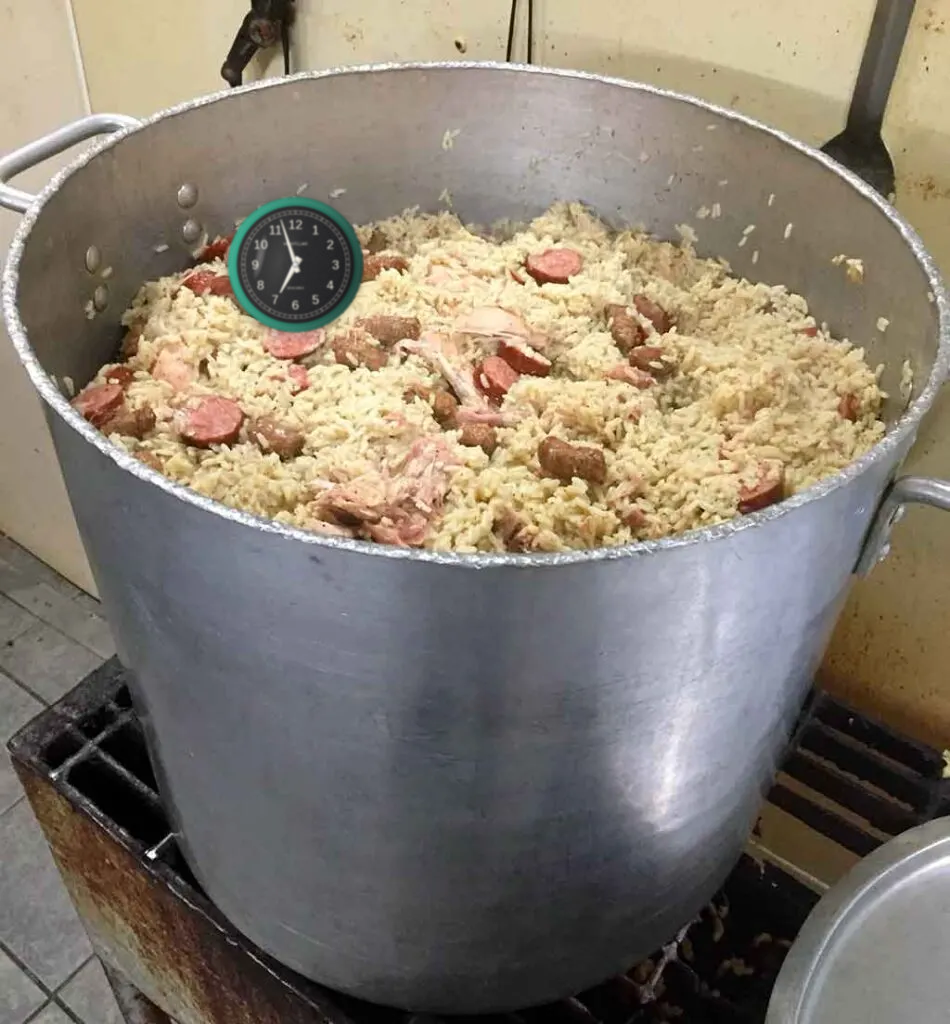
6:57
